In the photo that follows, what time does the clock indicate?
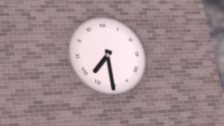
7:30
